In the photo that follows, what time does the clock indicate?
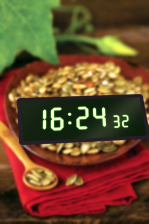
16:24:32
